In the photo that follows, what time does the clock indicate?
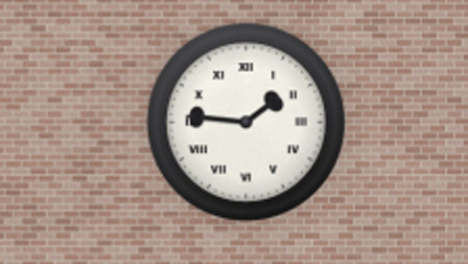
1:46
